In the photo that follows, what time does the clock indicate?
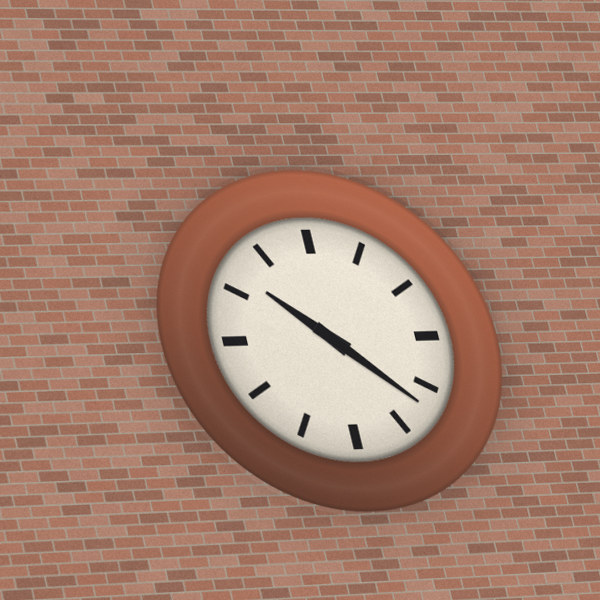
10:22
